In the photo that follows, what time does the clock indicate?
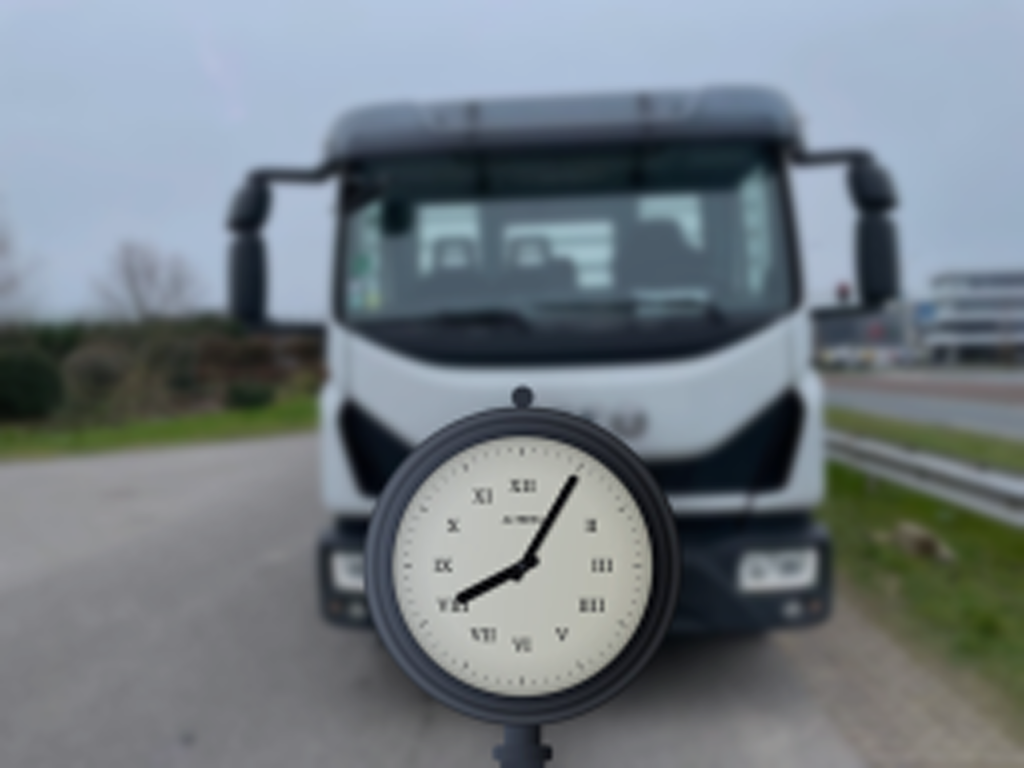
8:05
